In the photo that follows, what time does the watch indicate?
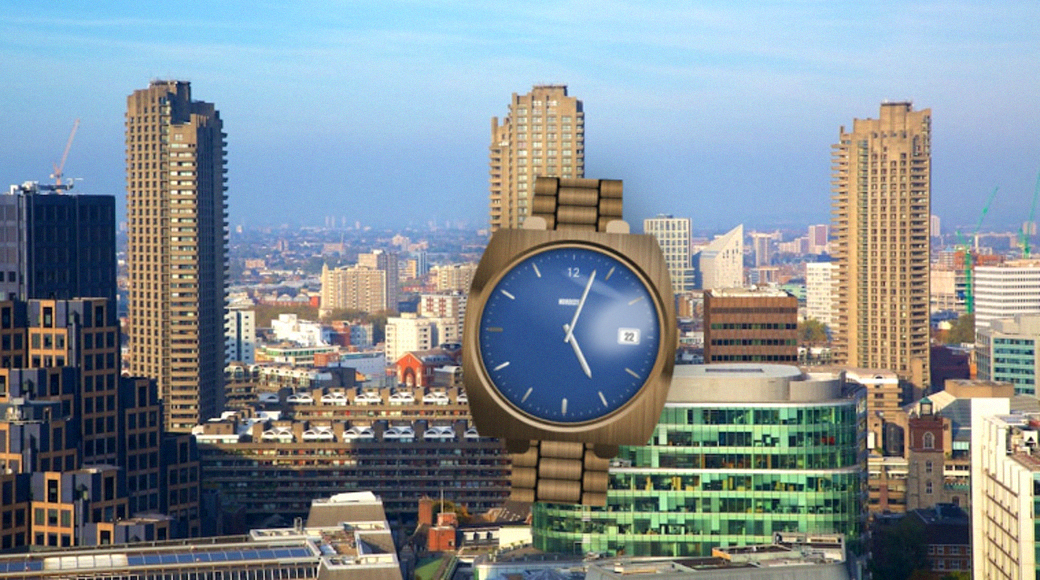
5:03
